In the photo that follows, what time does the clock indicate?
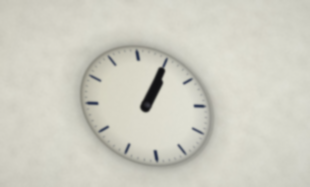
1:05
